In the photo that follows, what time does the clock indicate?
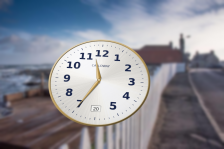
11:35
